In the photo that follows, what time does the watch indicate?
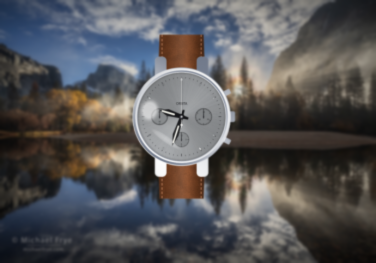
9:33
